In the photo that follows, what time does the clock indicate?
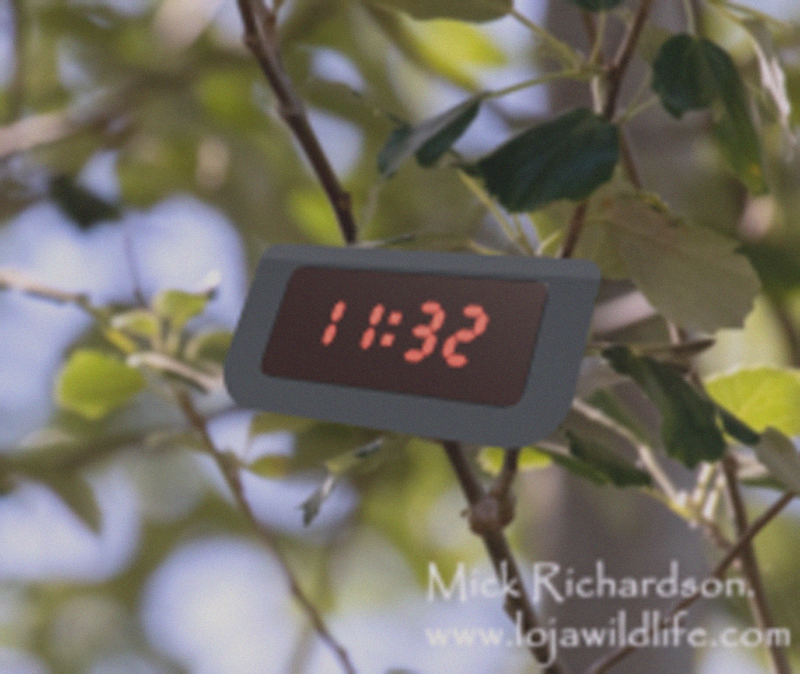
11:32
